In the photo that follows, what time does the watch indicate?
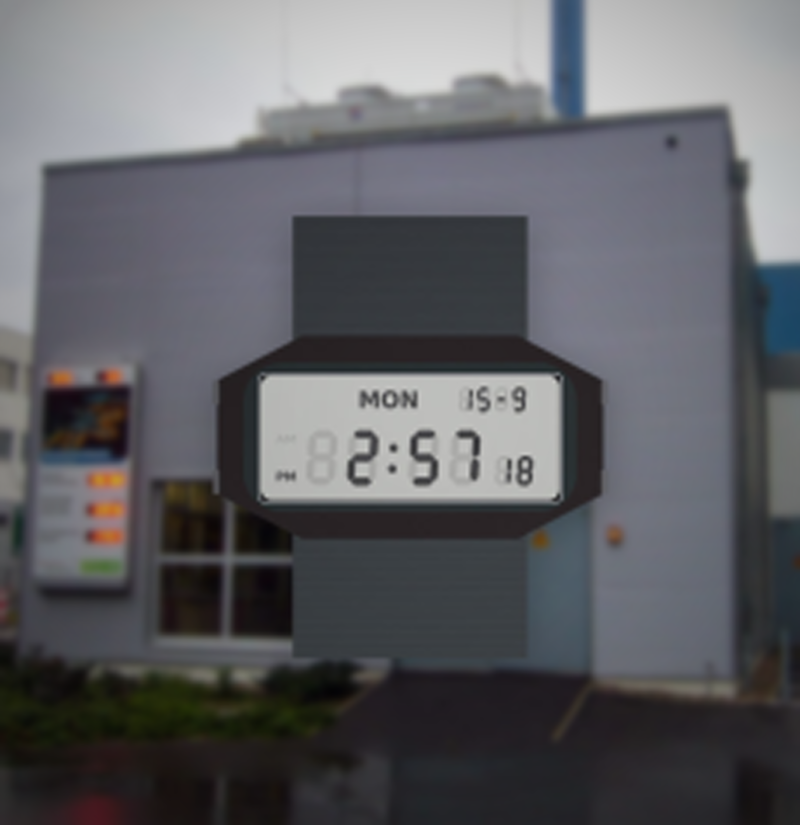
2:57:18
